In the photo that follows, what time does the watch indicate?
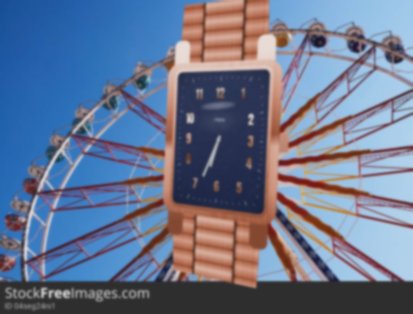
6:34
